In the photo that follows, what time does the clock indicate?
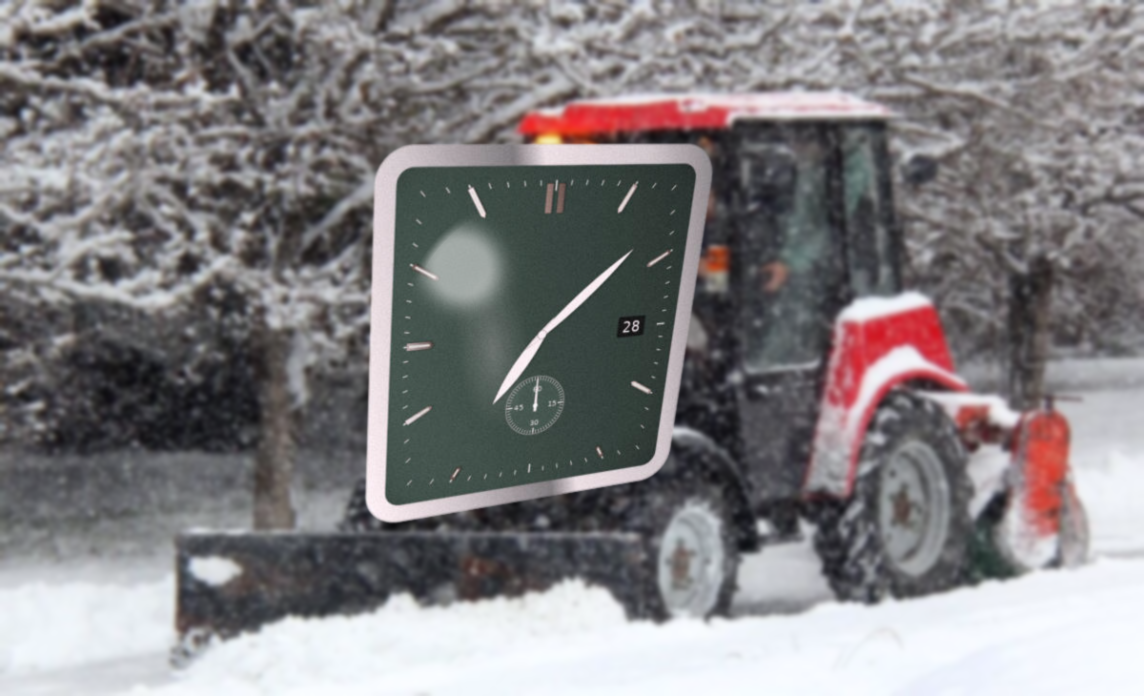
7:08
